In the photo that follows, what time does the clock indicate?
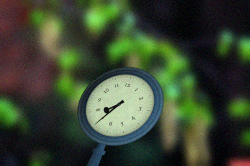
7:35
